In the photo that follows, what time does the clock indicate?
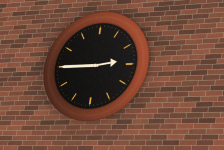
2:45
